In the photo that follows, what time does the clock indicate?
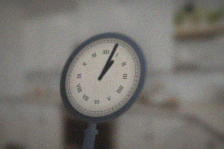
1:03
